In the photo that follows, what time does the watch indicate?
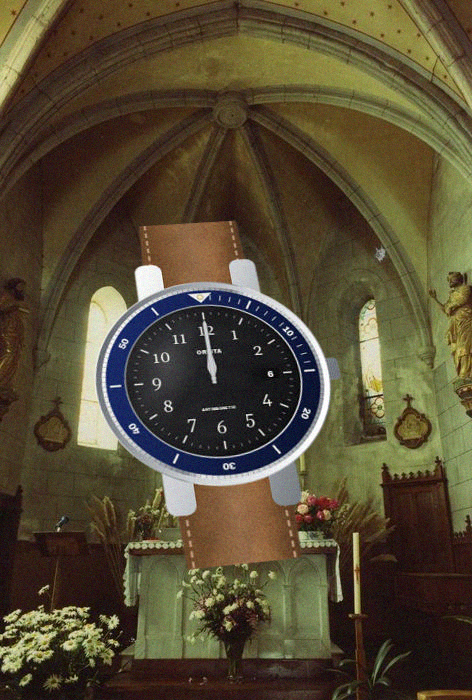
12:00
